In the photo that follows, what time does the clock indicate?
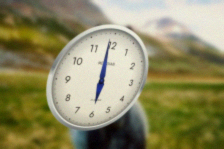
5:59
